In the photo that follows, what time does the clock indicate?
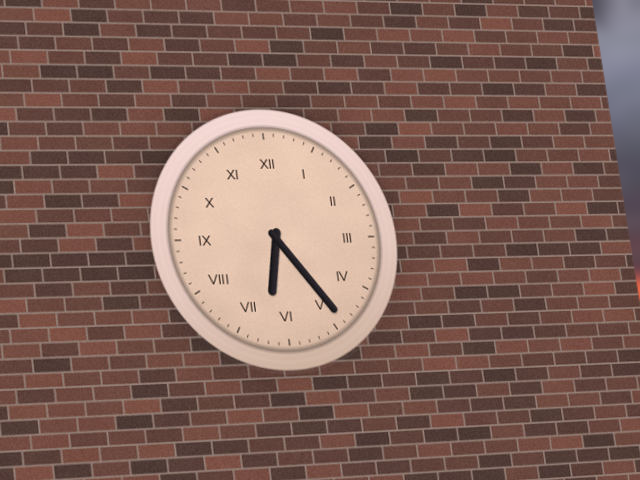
6:24
